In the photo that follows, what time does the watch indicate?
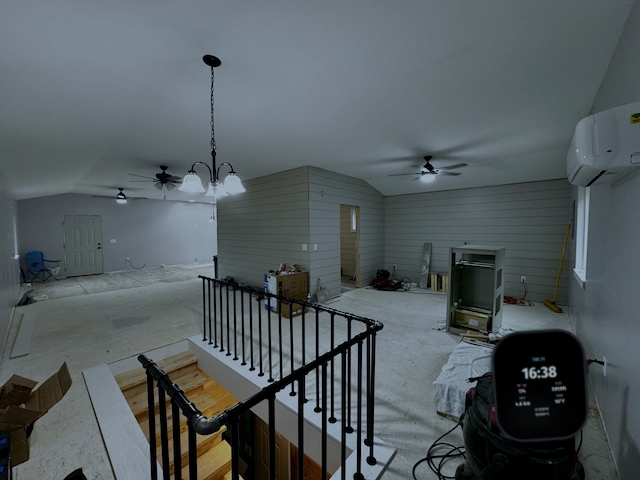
16:38
